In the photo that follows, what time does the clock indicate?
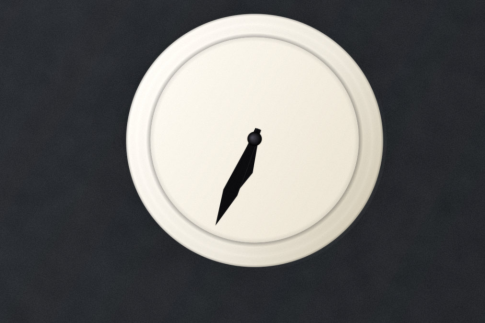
6:34
